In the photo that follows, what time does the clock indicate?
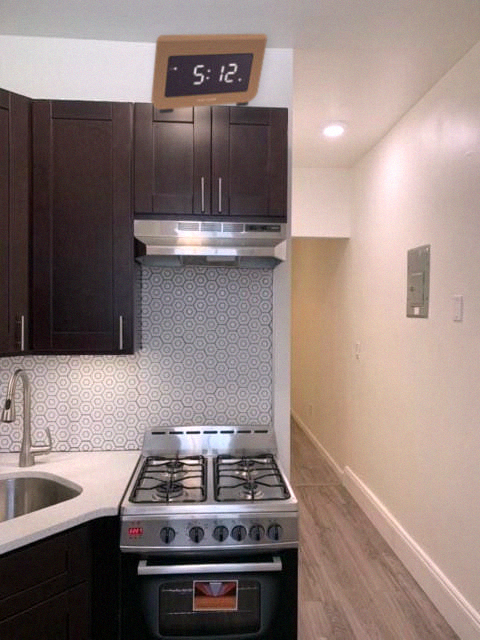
5:12
